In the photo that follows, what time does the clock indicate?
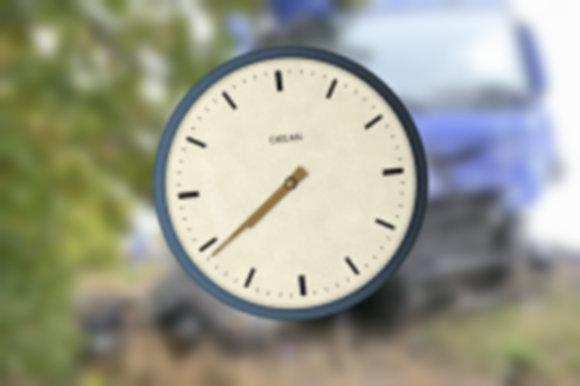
7:39
